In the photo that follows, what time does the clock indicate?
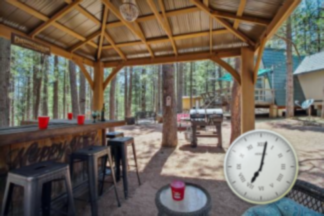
7:02
